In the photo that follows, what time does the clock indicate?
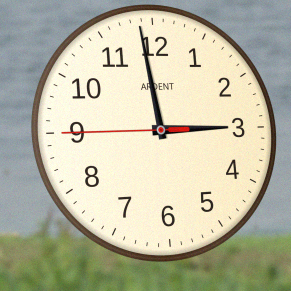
2:58:45
